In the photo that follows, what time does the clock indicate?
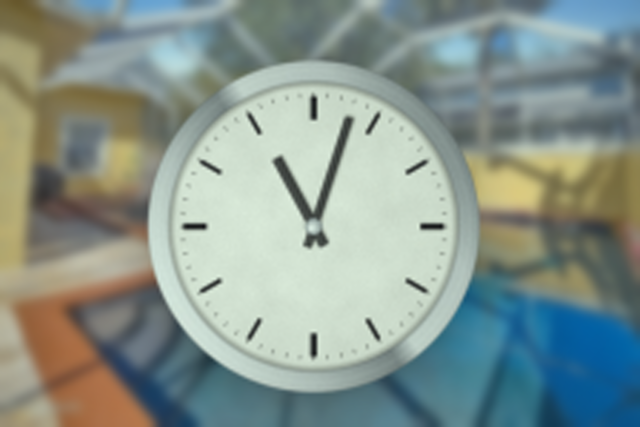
11:03
